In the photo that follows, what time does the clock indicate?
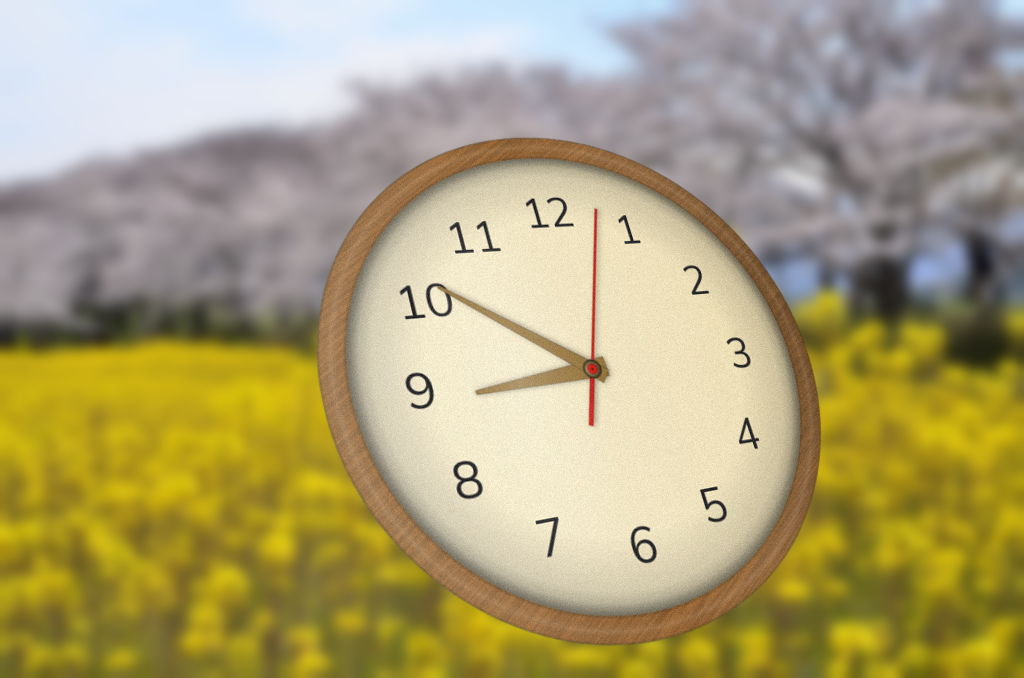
8:51:03
